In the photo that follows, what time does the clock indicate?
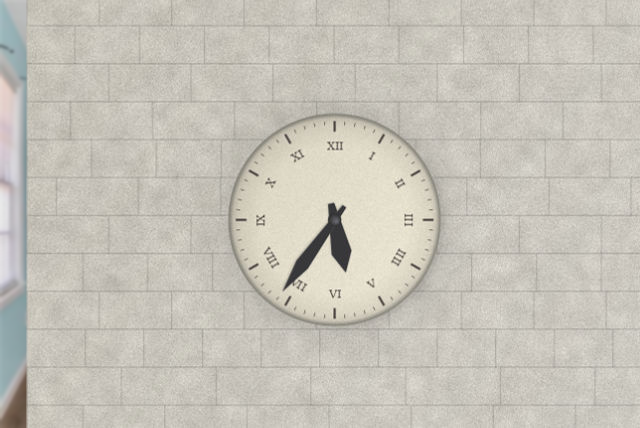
5:36
